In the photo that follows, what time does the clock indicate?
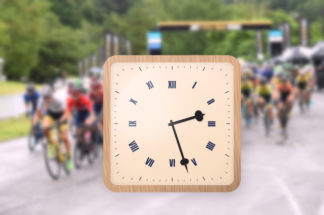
2:27
